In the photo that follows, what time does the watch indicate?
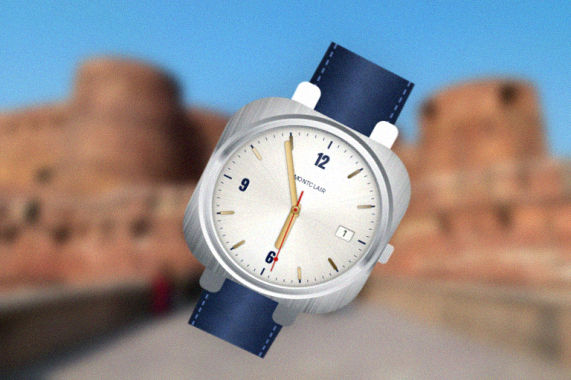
5:54:29
